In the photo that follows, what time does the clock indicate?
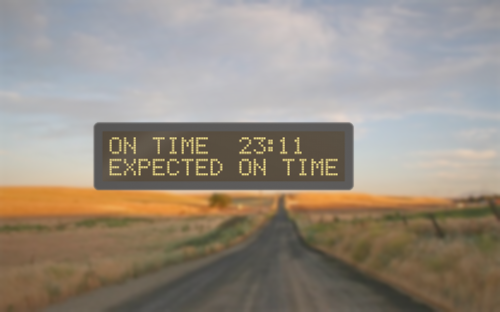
23:11
